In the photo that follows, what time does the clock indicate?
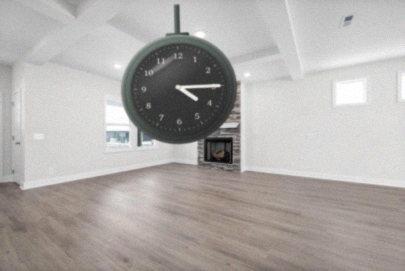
4:15
